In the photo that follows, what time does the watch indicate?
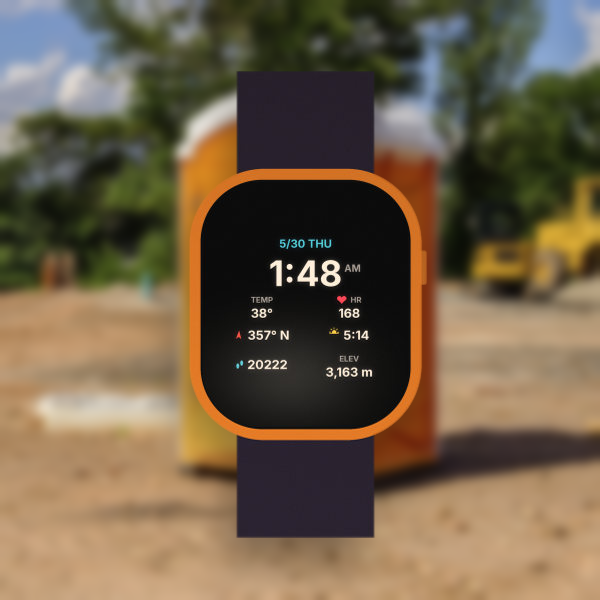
1:48
